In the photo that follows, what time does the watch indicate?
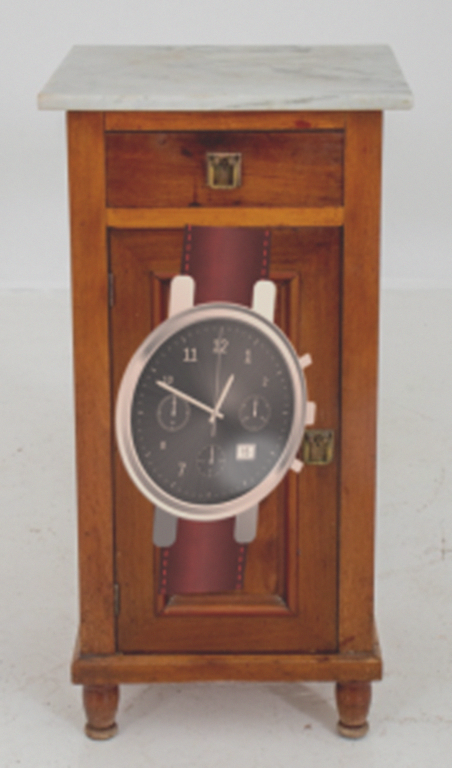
12:49
